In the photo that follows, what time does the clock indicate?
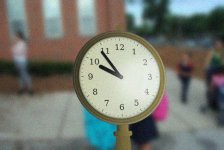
9:54
